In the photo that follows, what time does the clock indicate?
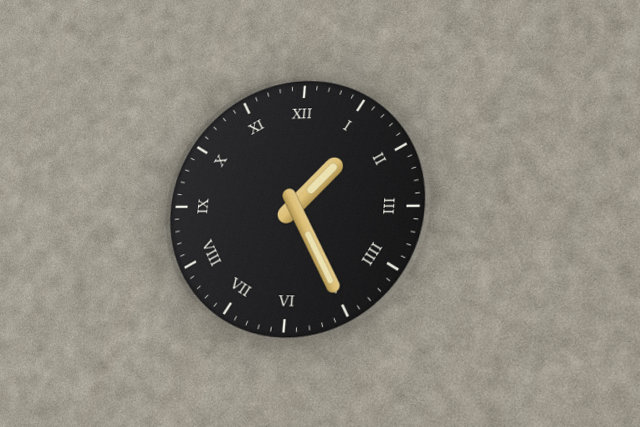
1:25
